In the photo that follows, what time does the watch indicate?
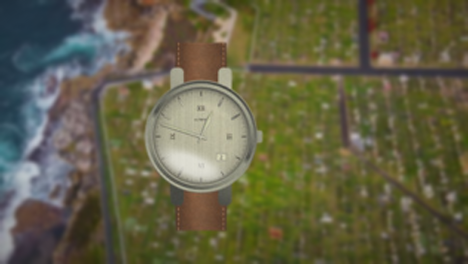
12:48
